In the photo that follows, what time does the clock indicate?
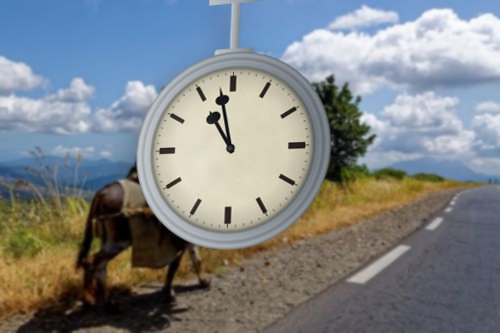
10:58
